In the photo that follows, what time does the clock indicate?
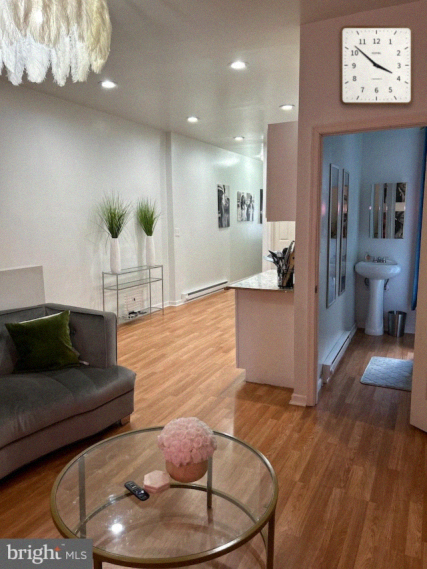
3:52
